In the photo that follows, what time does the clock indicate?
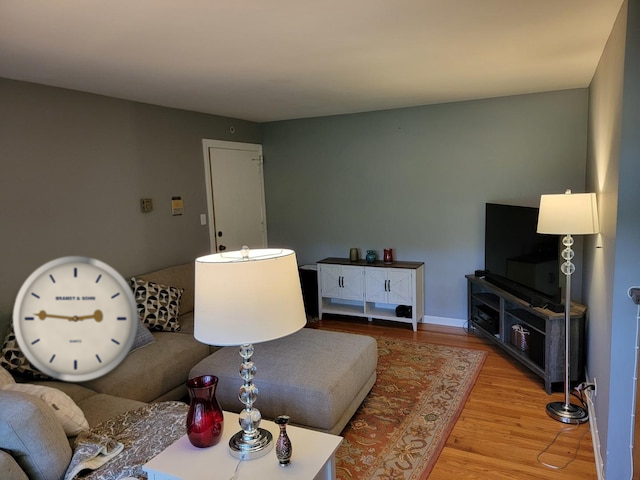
2:46
